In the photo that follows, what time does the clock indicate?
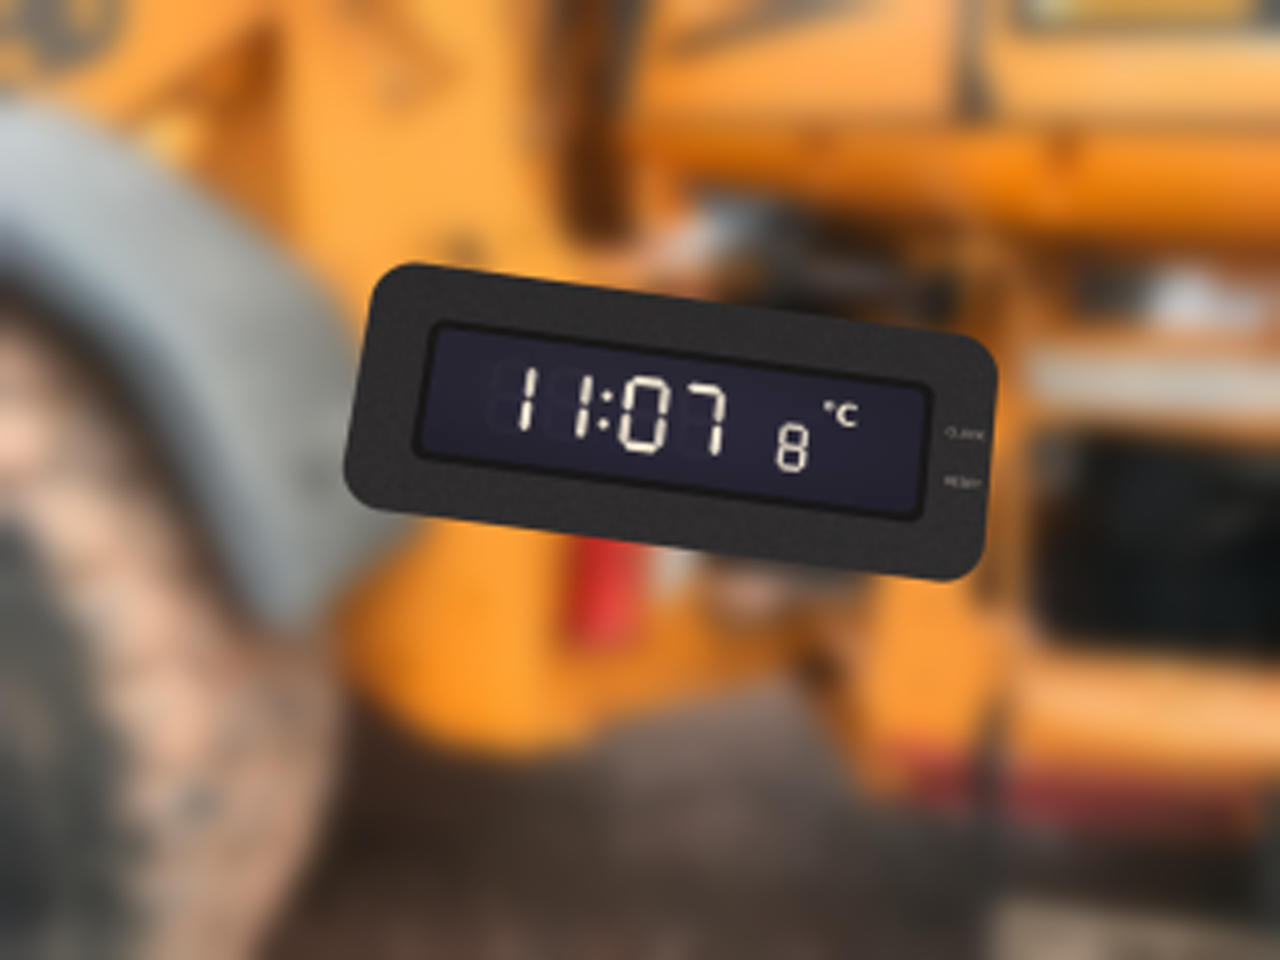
11:07
